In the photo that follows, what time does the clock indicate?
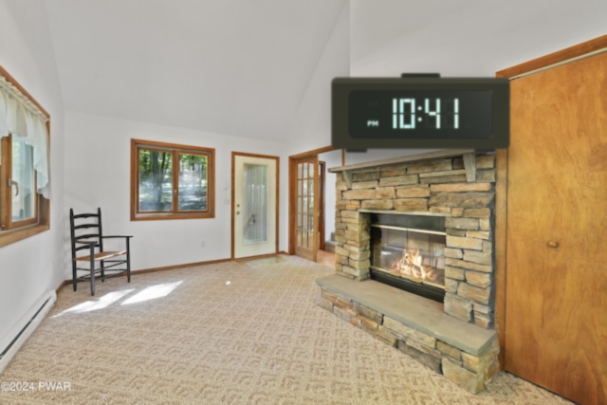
10:41
